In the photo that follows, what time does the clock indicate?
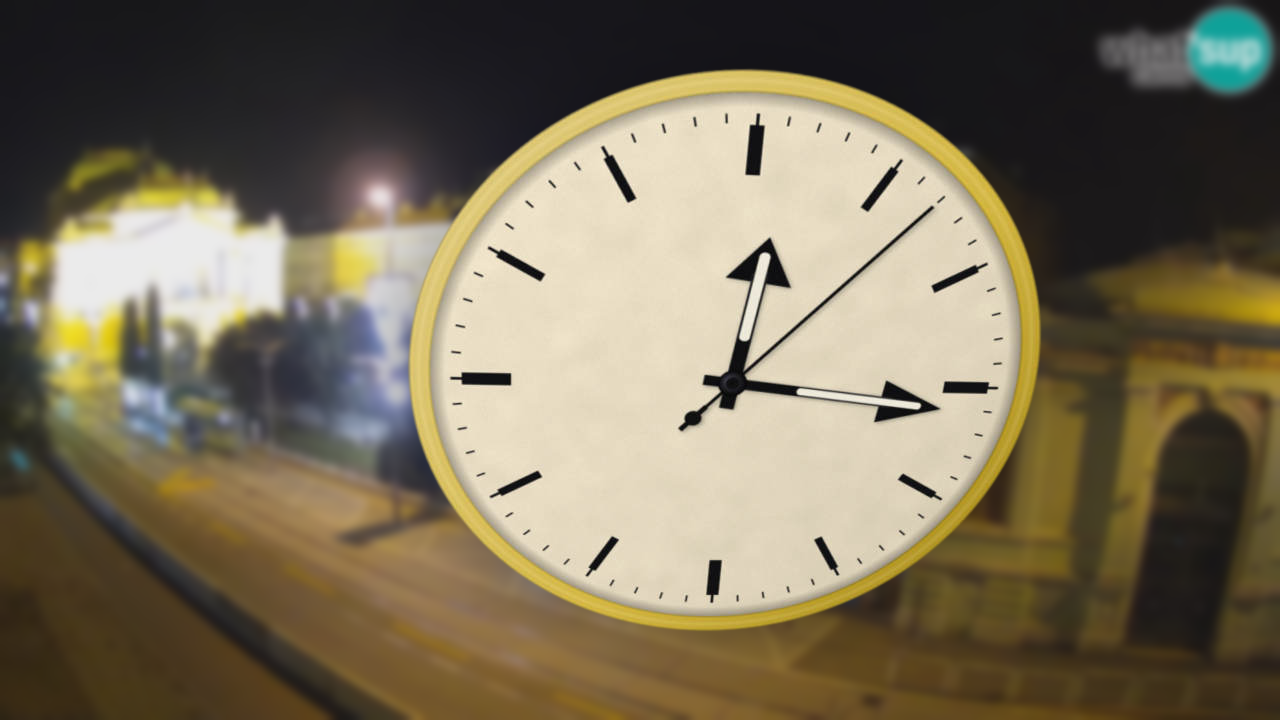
12:16:07
